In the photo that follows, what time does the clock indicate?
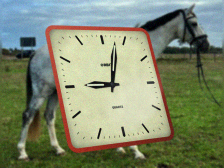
9:03
